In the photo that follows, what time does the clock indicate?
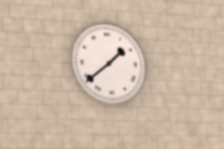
1:39
